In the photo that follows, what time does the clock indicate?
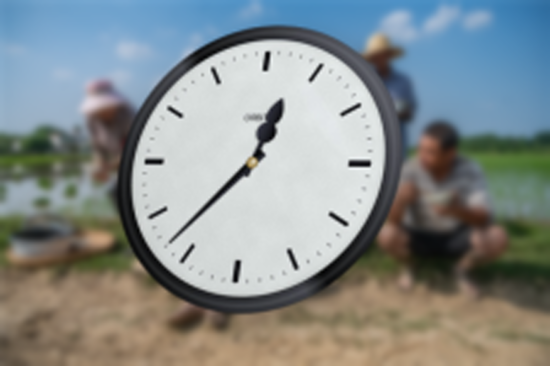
12:37
